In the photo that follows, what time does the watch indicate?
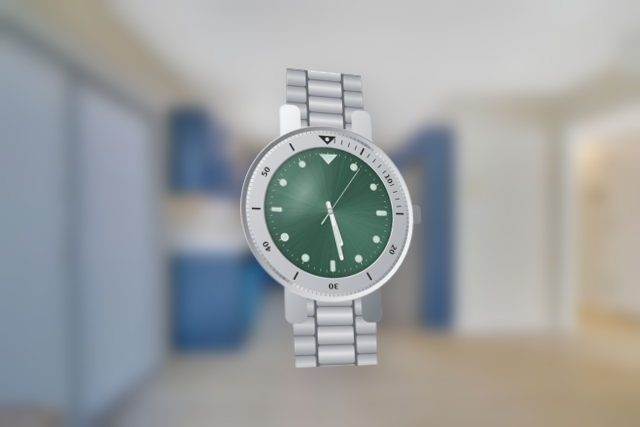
5:28:06
